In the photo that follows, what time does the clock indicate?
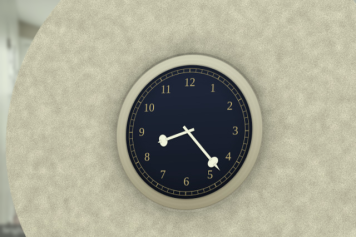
8:23
